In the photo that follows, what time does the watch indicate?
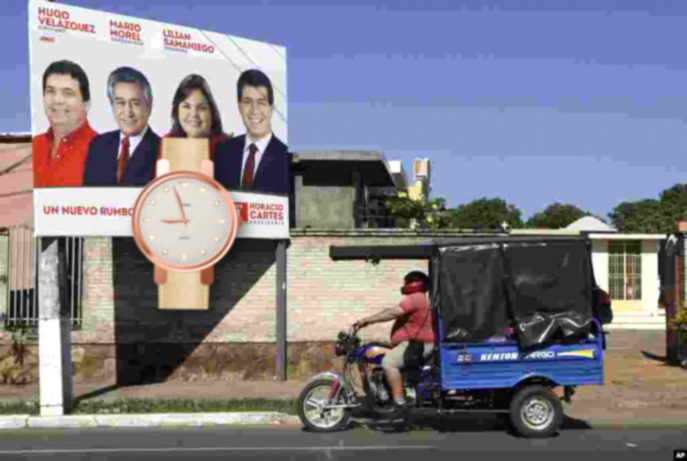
8:57
